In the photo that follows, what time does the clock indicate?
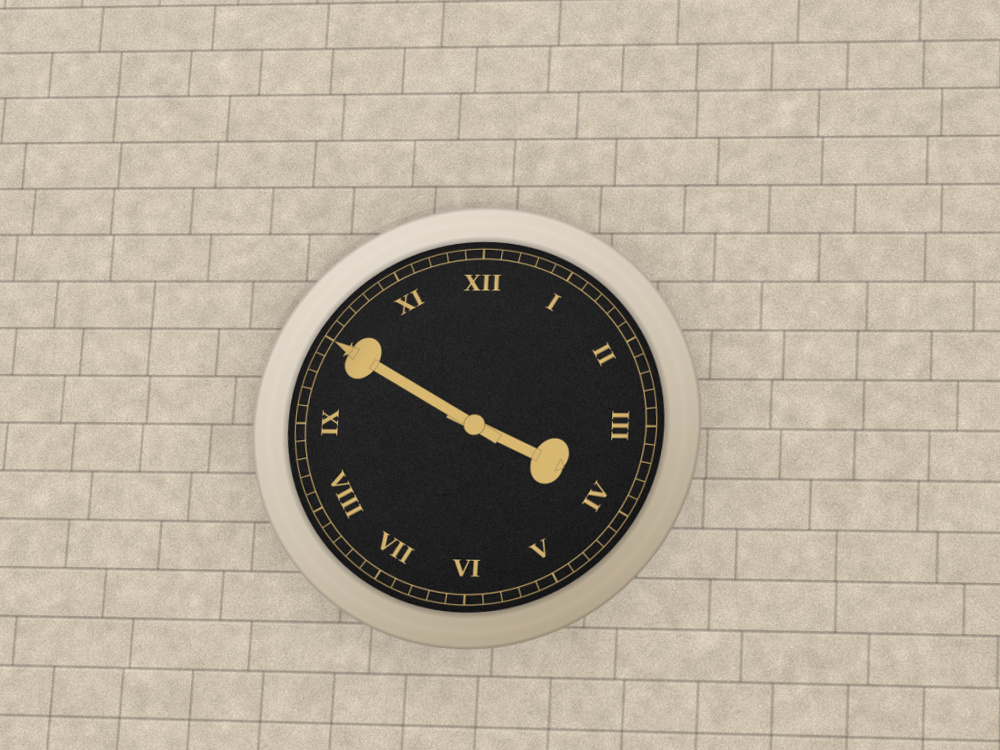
3:50
